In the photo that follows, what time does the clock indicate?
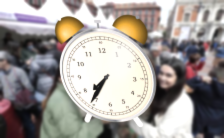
7:36
